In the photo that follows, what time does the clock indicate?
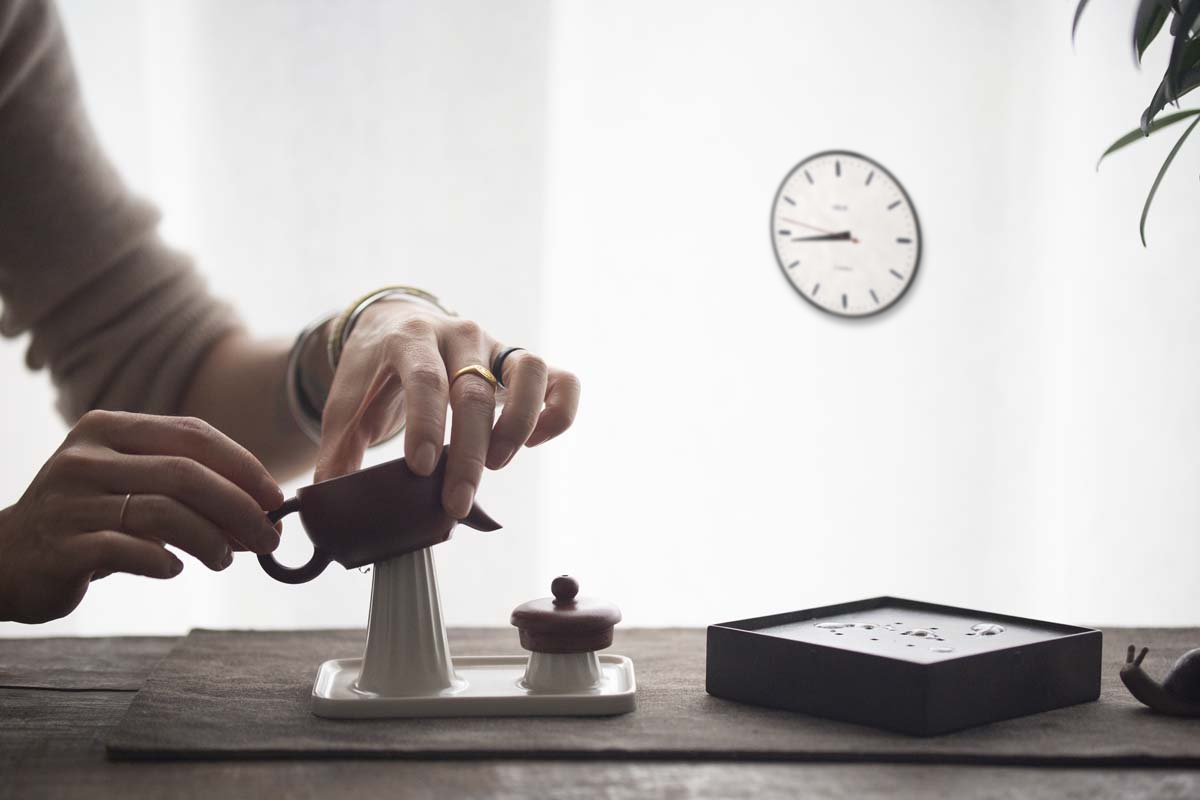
8:43:47
